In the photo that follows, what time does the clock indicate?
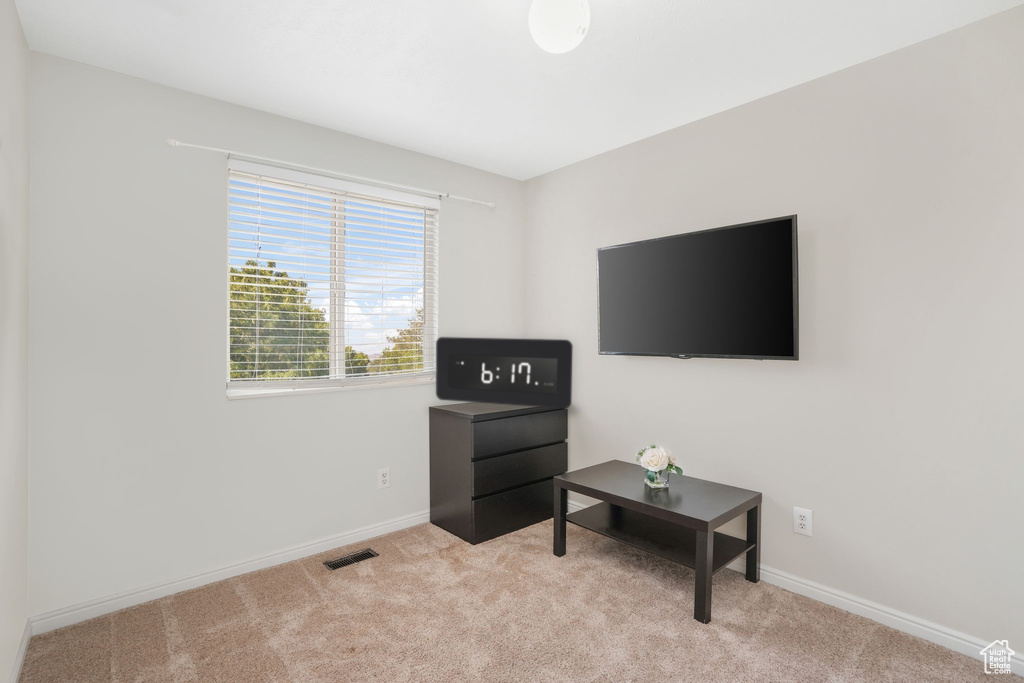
6:17
